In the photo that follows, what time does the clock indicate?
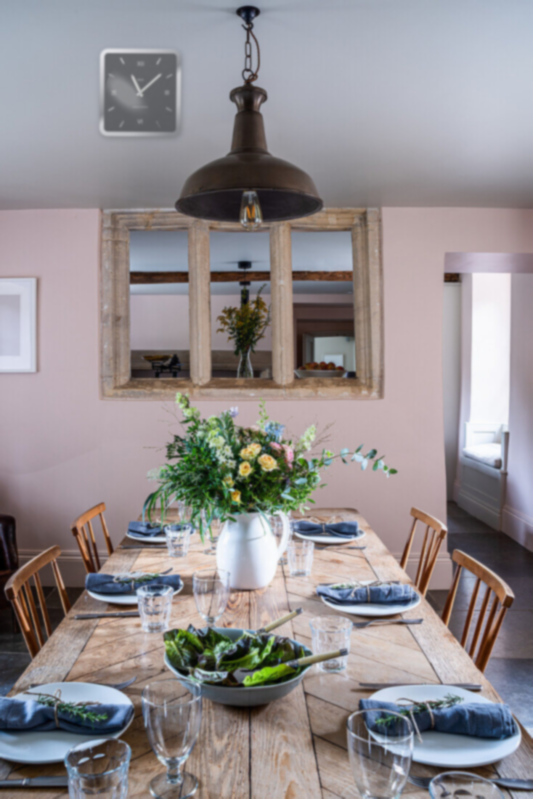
11:08
